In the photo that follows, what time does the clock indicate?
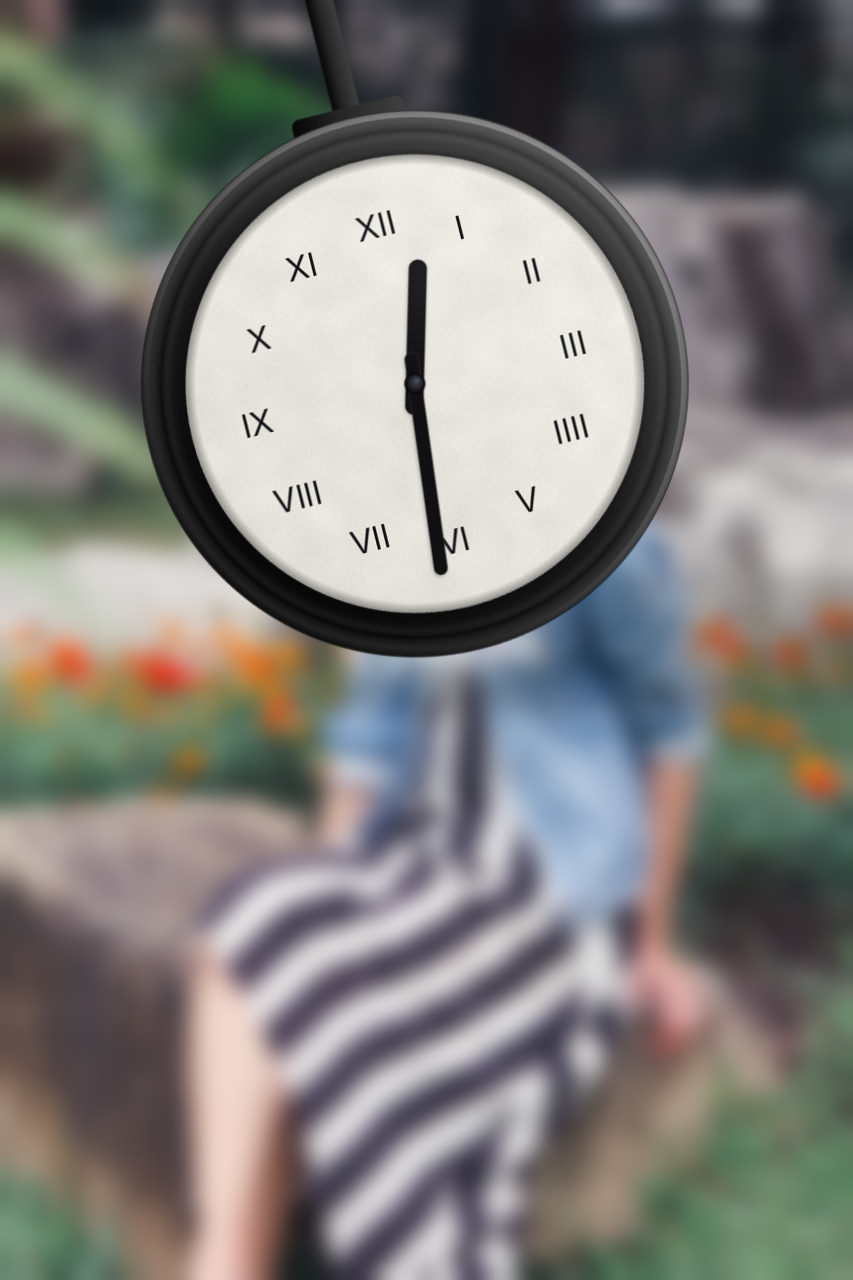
12:31
